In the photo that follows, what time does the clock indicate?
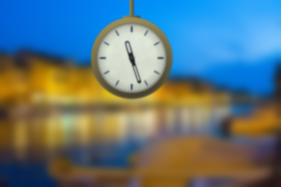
11:27
